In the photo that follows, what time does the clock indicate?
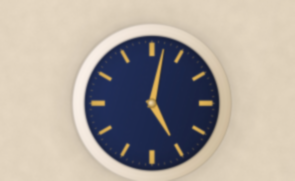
5:02
